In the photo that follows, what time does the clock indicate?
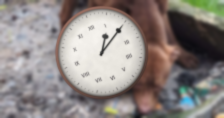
1:10
